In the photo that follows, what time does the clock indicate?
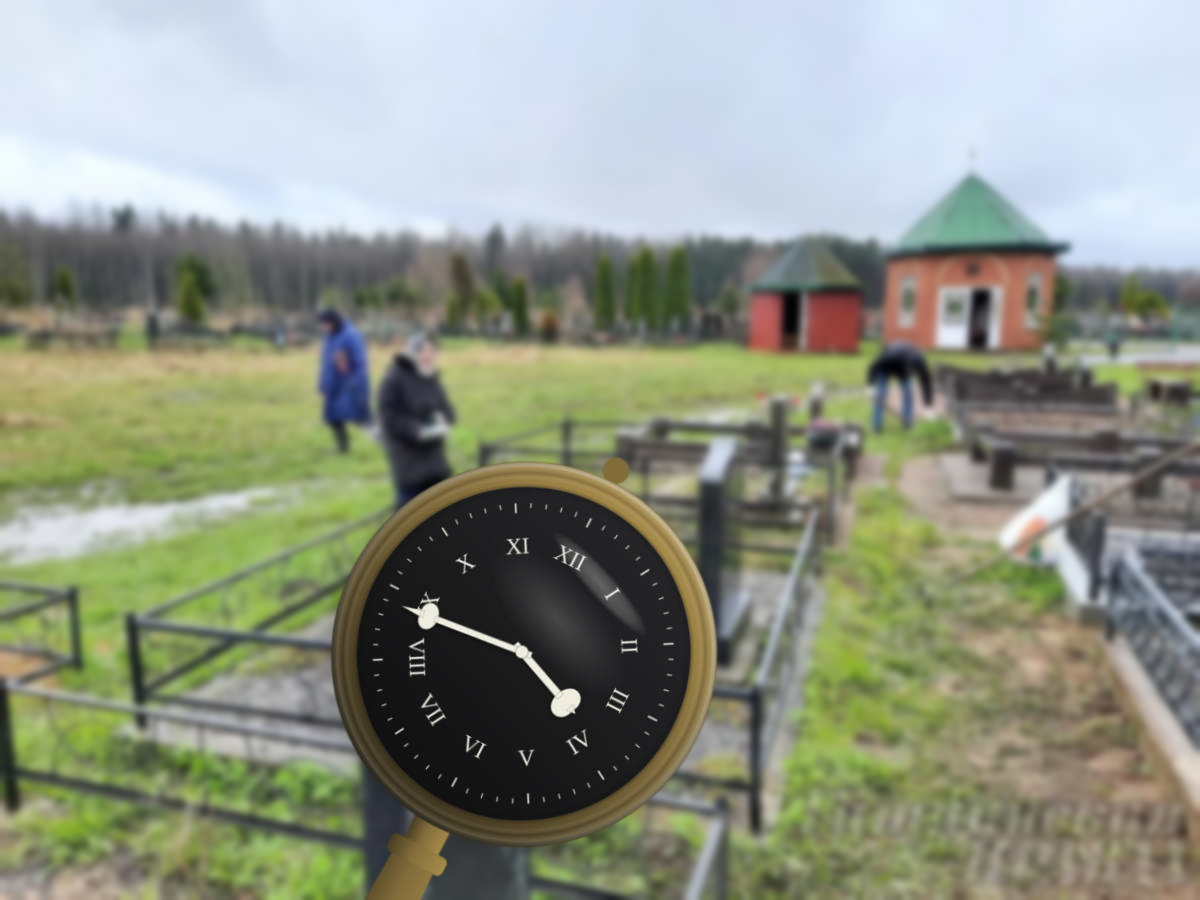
3:44
